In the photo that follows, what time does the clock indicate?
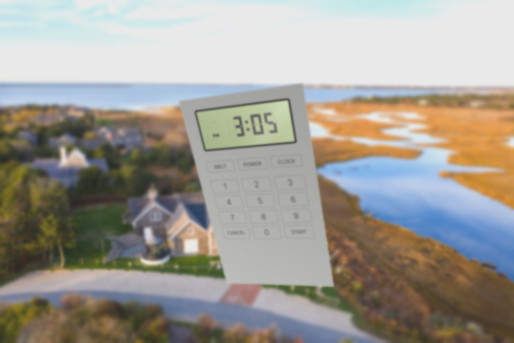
3:05
